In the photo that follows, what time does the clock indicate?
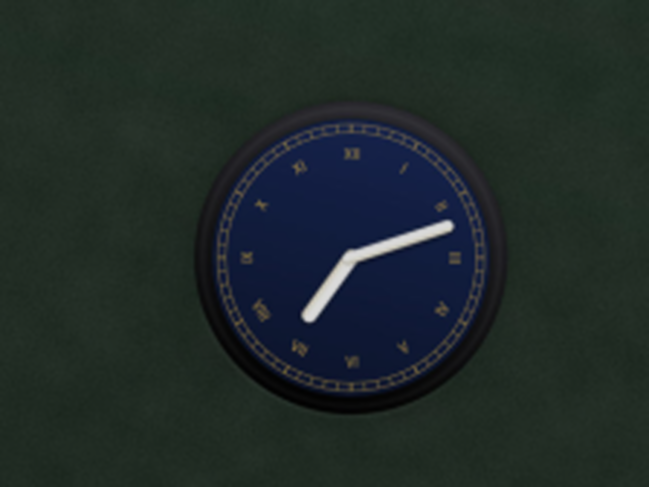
7:12
